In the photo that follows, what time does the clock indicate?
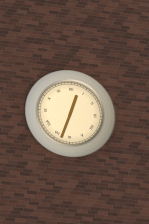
12:33
